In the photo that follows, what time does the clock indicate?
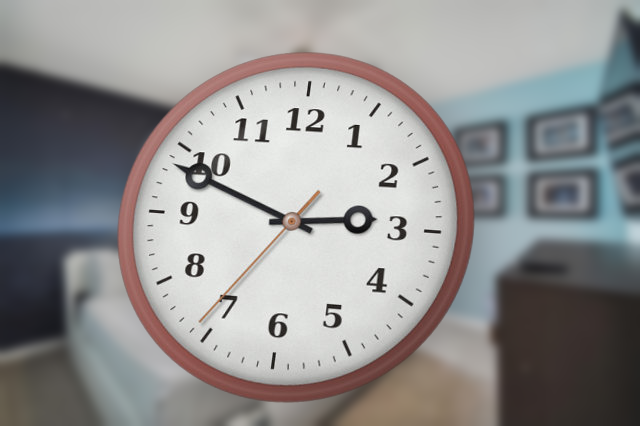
2:48:36
